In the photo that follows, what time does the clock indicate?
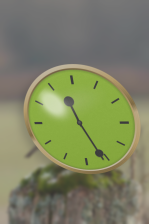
11:26
